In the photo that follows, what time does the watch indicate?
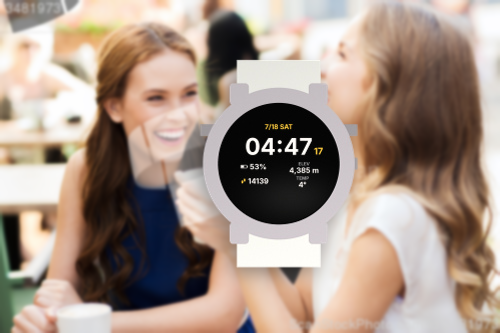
4:47:17
